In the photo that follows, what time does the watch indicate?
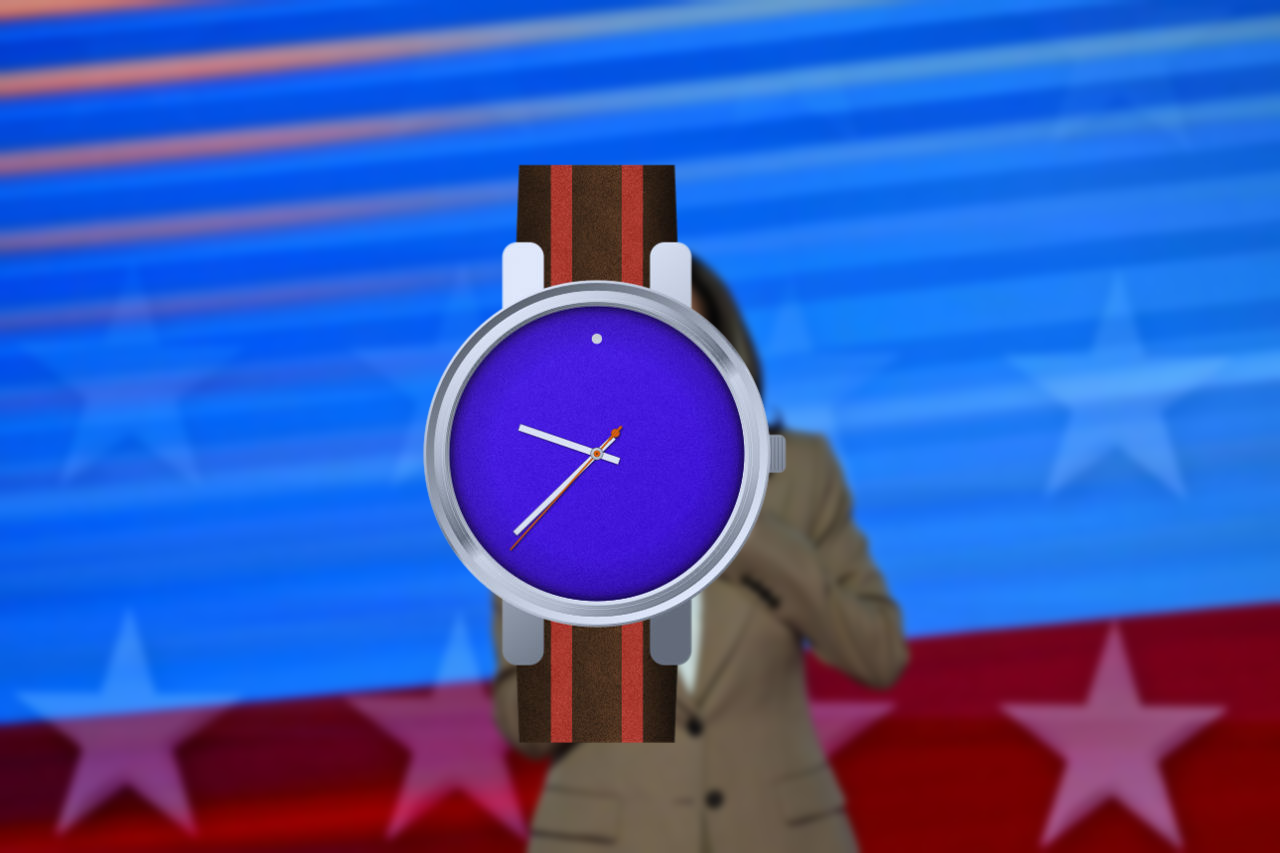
9:37:37
